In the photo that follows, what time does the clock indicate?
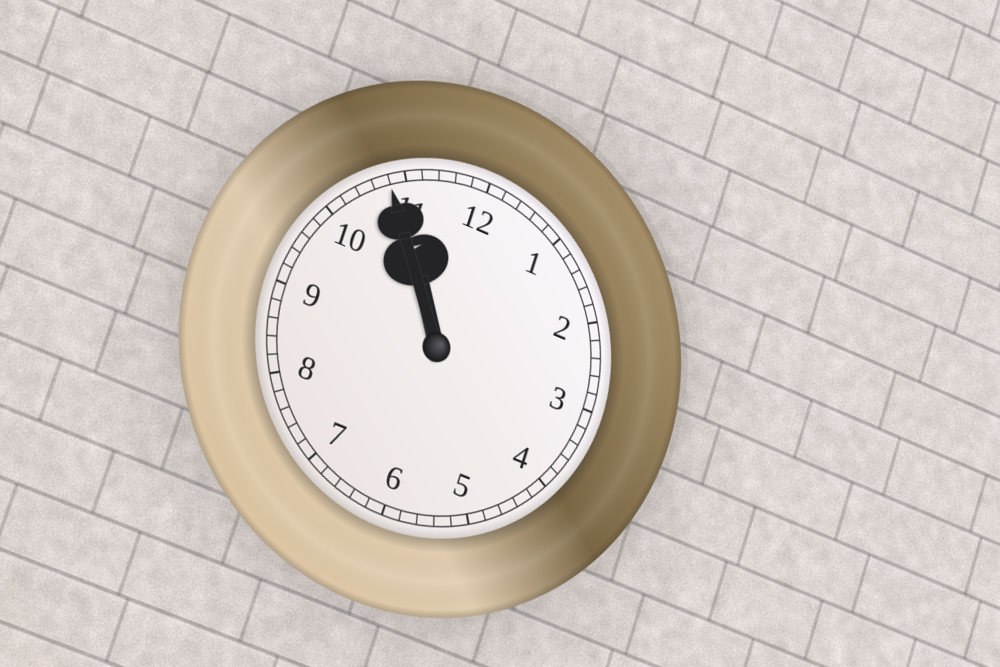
10:54
